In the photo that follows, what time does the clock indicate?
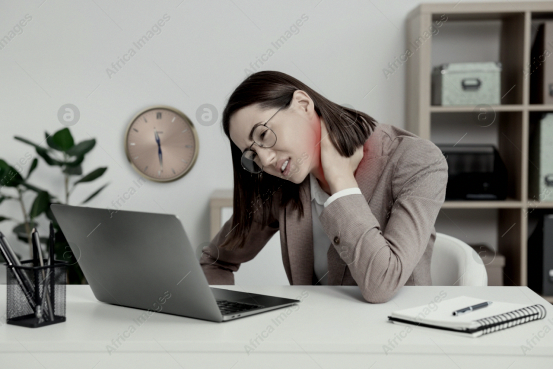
11:29
